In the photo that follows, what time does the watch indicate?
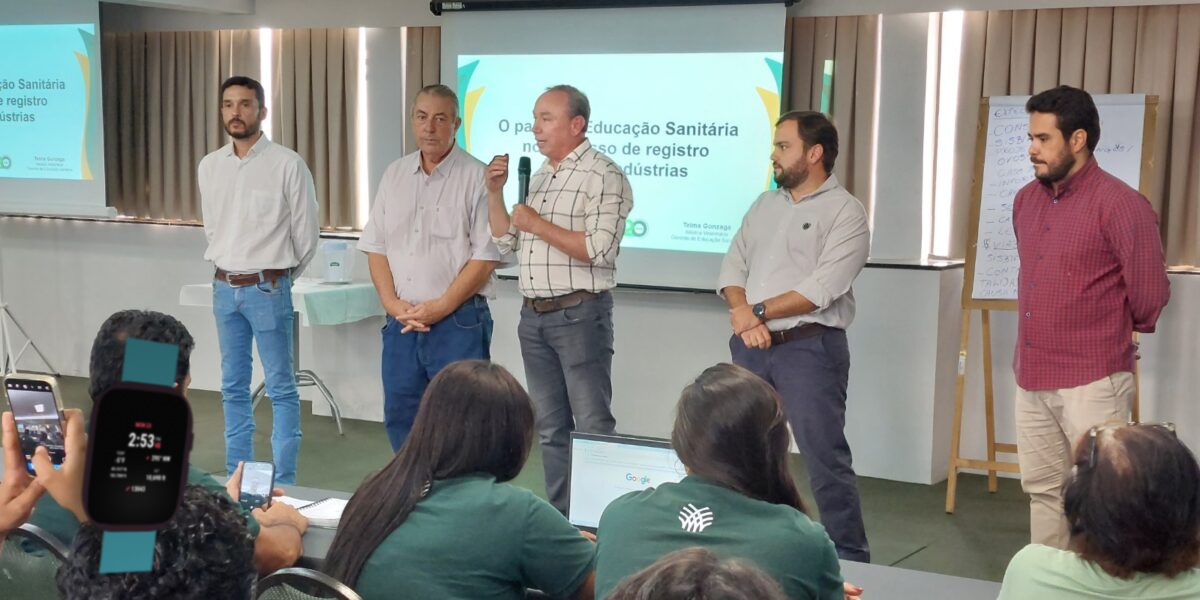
2:53
